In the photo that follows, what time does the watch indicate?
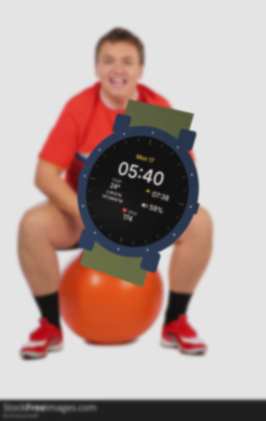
5:40
